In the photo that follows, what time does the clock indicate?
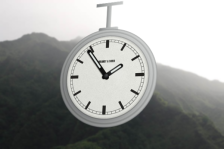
1:54
